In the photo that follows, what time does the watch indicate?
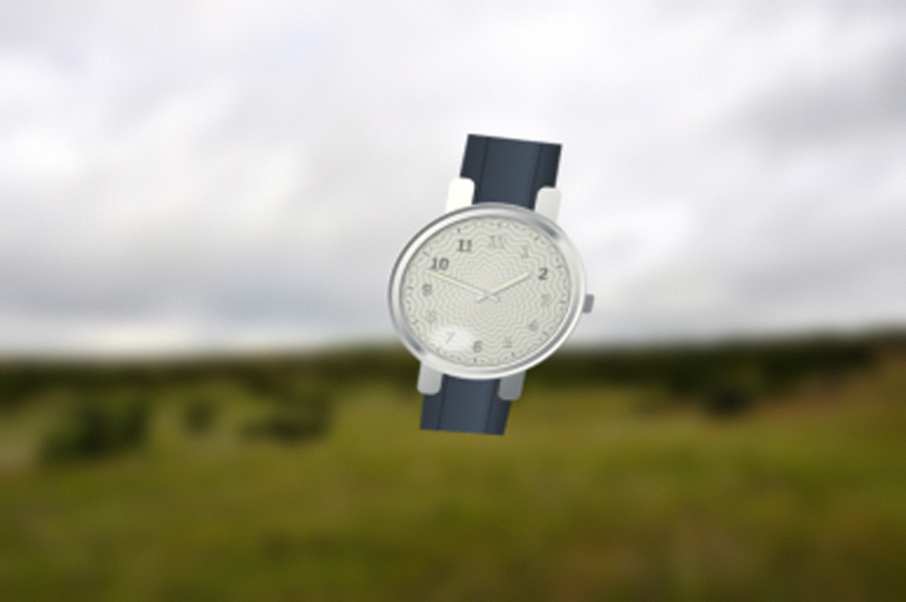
1:48
